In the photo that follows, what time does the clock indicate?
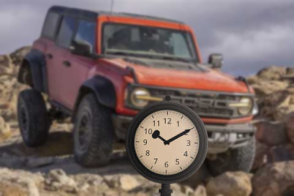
10:10
